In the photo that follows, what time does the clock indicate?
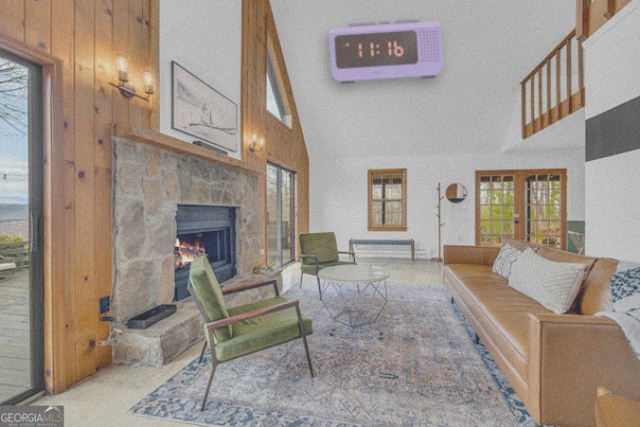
11:16
